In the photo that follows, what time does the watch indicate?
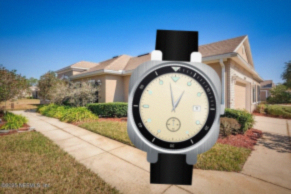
12:58
